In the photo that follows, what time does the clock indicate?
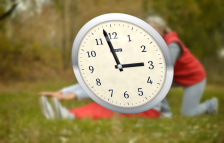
2:58
